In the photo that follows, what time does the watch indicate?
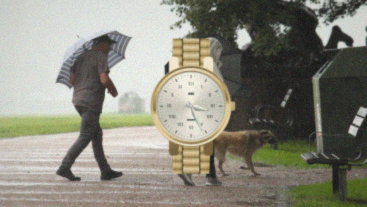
3:26
